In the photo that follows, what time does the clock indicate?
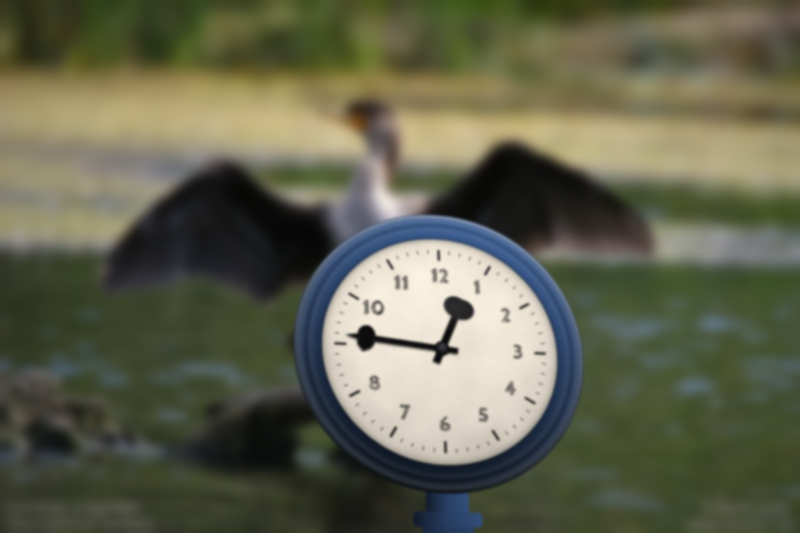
12:46
